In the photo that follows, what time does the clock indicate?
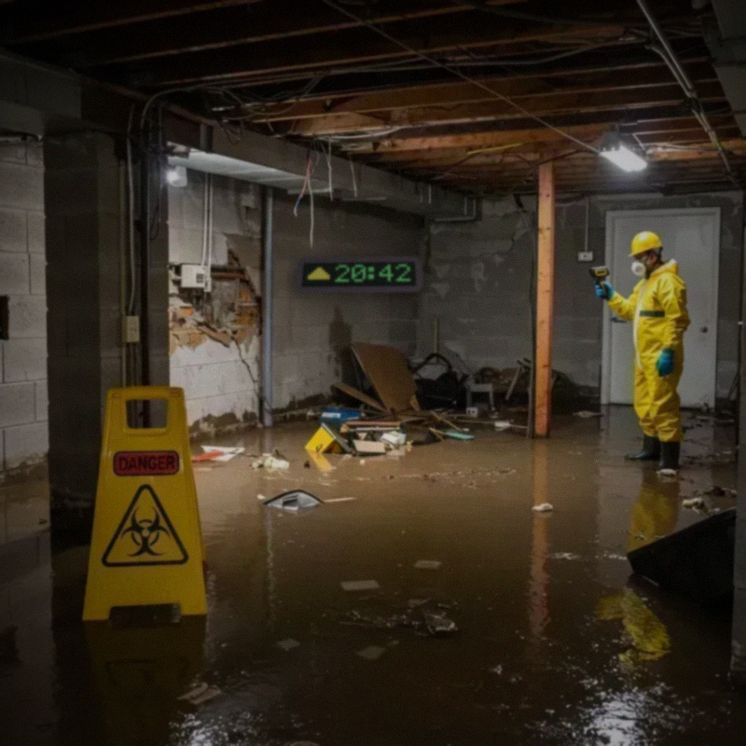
20:42
